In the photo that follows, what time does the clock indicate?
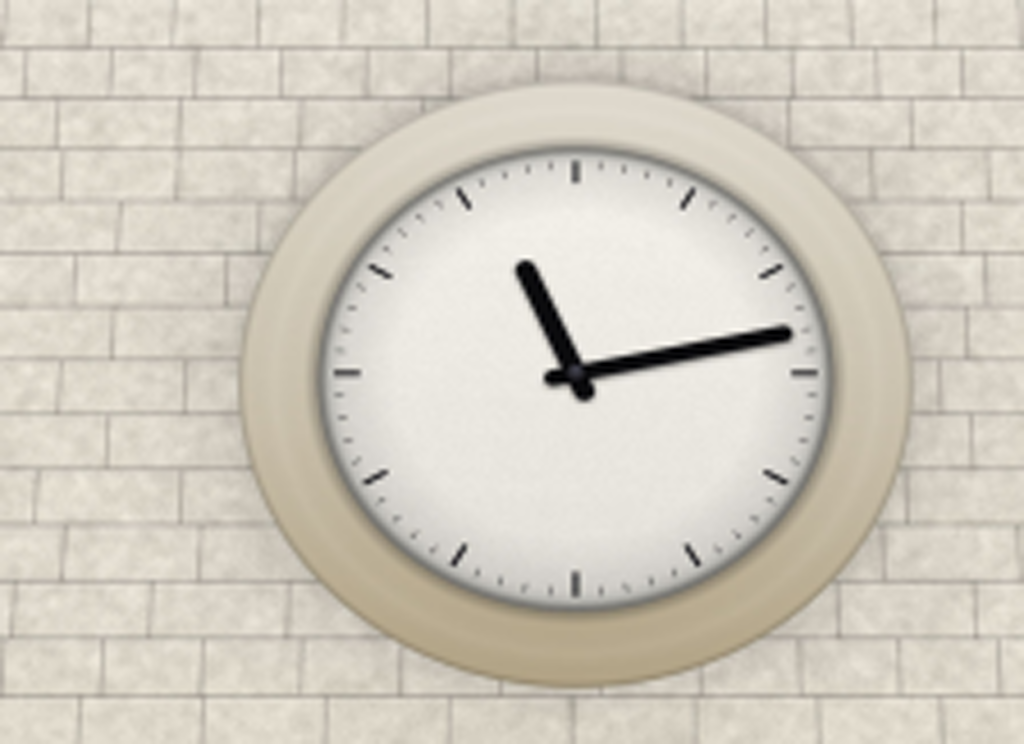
11:13
